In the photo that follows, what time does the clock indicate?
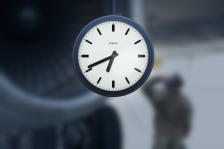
6:41
